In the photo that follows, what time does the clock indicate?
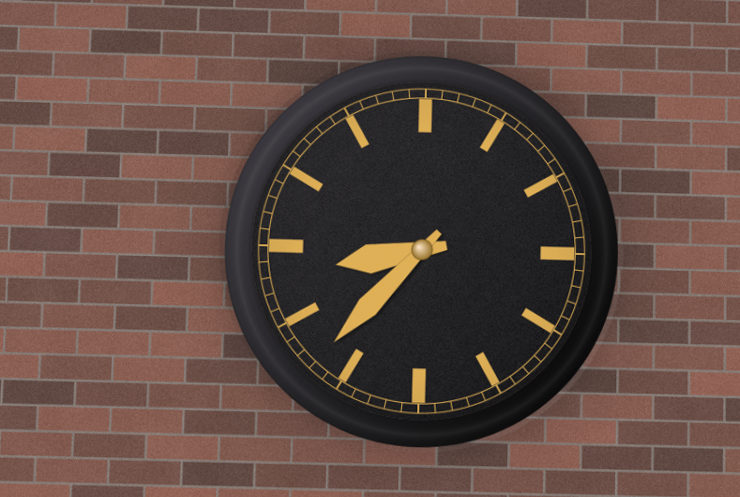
8:37
